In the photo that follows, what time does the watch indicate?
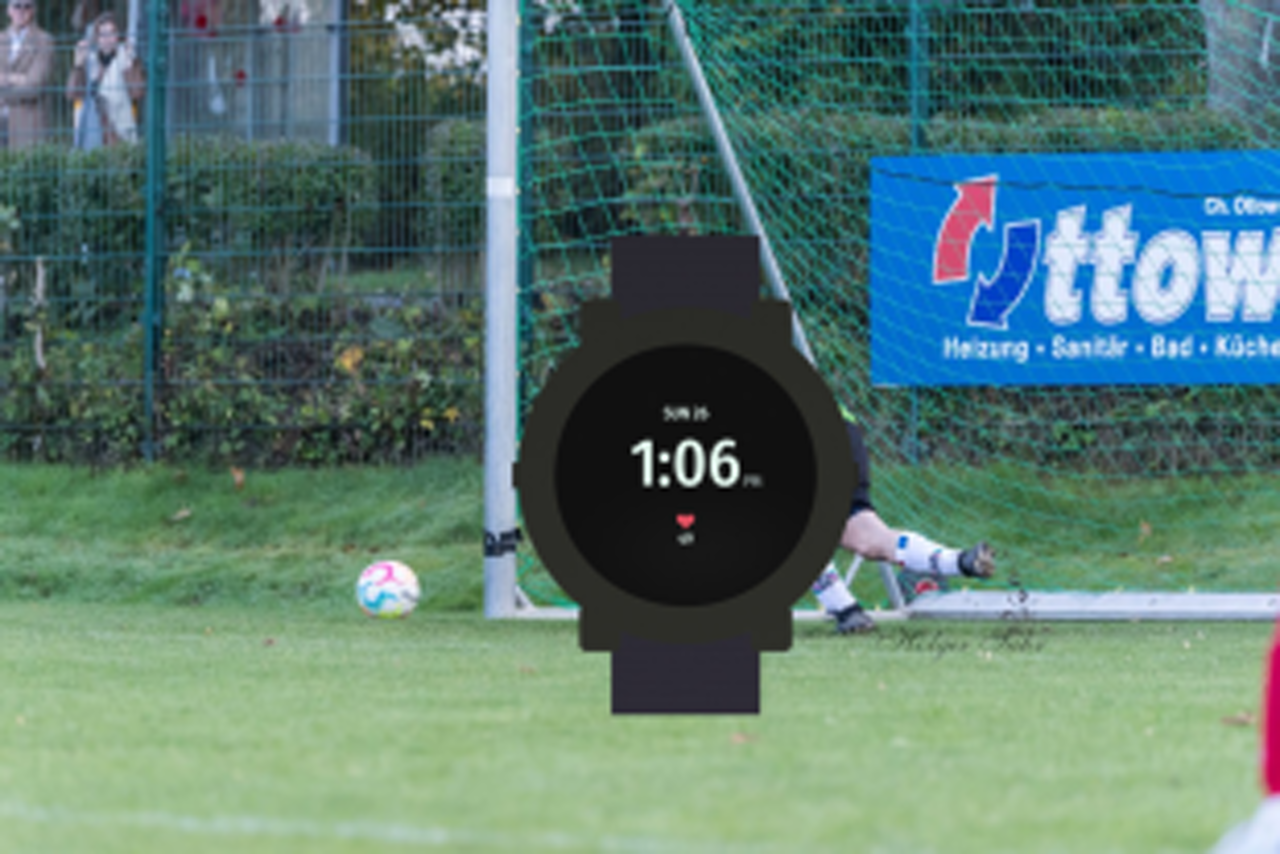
1:06
